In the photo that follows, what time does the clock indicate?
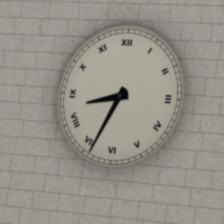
8:34
